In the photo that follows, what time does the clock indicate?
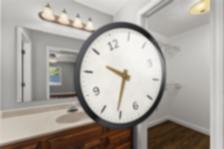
10:36
